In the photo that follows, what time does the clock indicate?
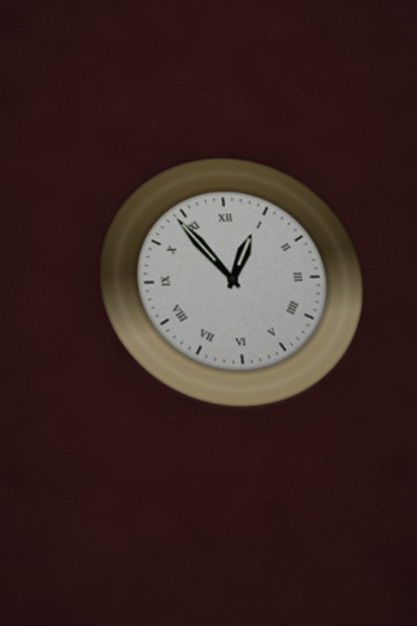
12:54
